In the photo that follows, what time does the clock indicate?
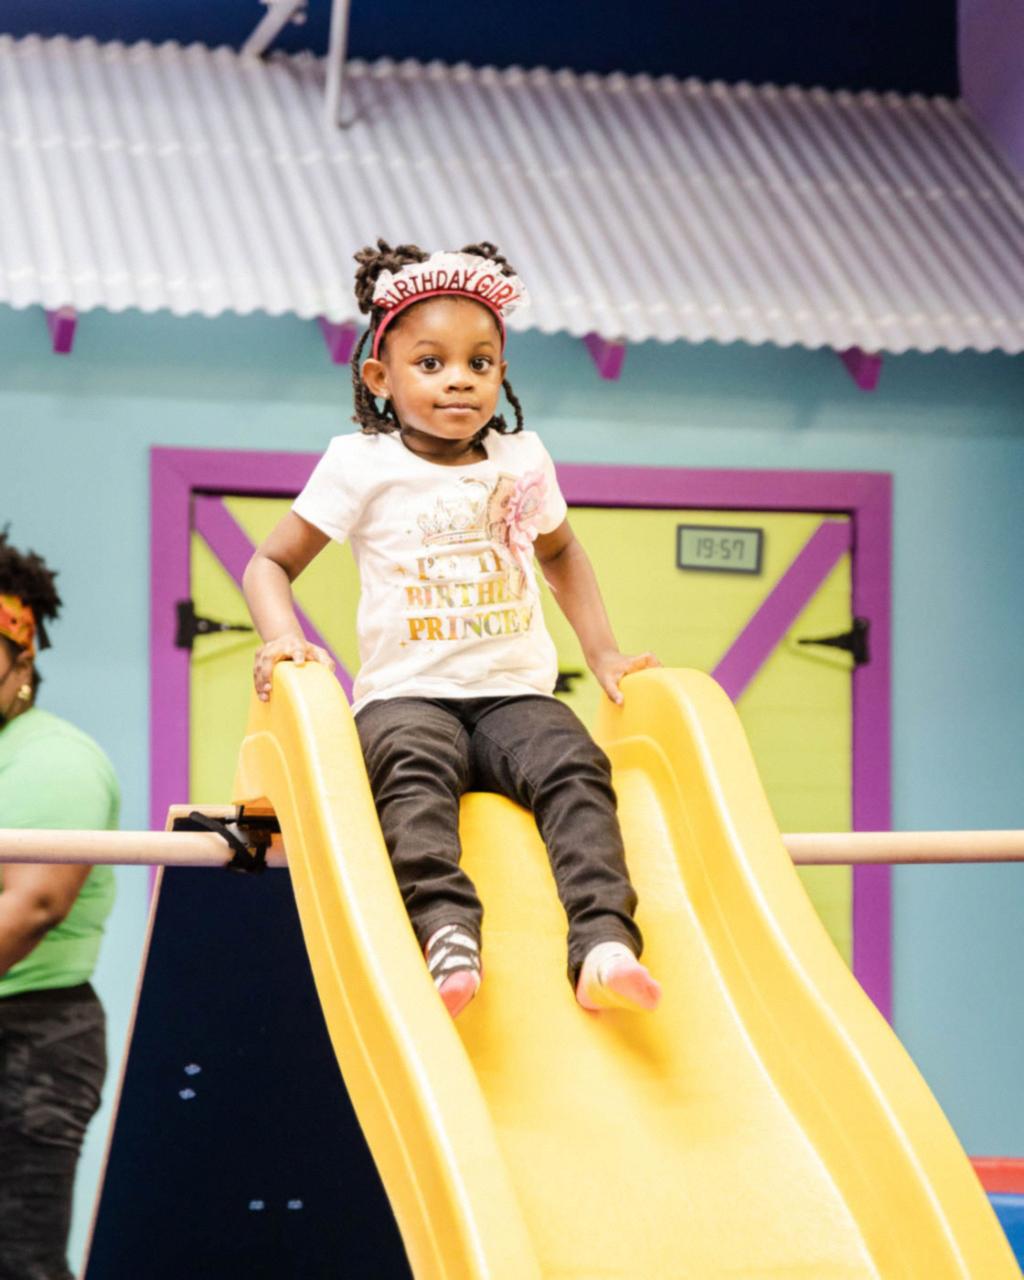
19:57
